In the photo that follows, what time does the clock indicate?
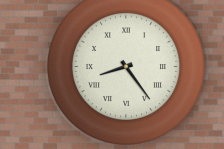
8:24
